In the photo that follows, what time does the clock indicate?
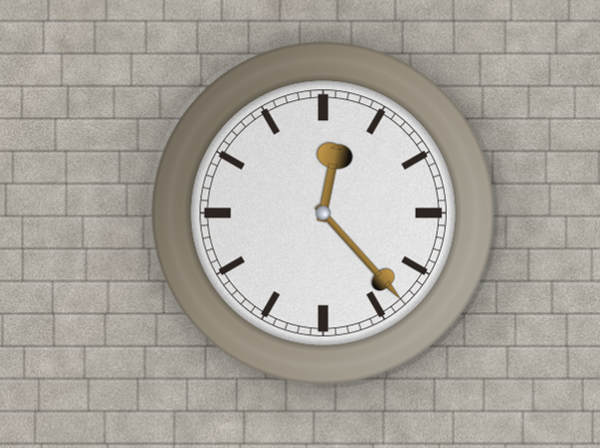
12:23
